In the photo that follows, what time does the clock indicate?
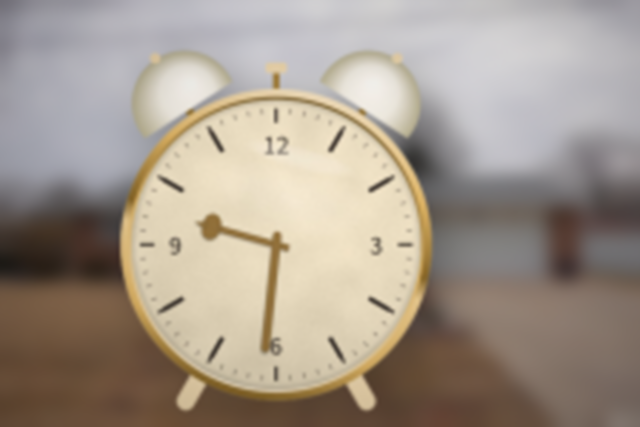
9:31
